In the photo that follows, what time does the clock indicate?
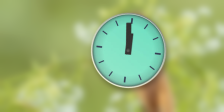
11:59
